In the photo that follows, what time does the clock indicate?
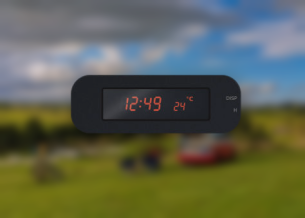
12:49
